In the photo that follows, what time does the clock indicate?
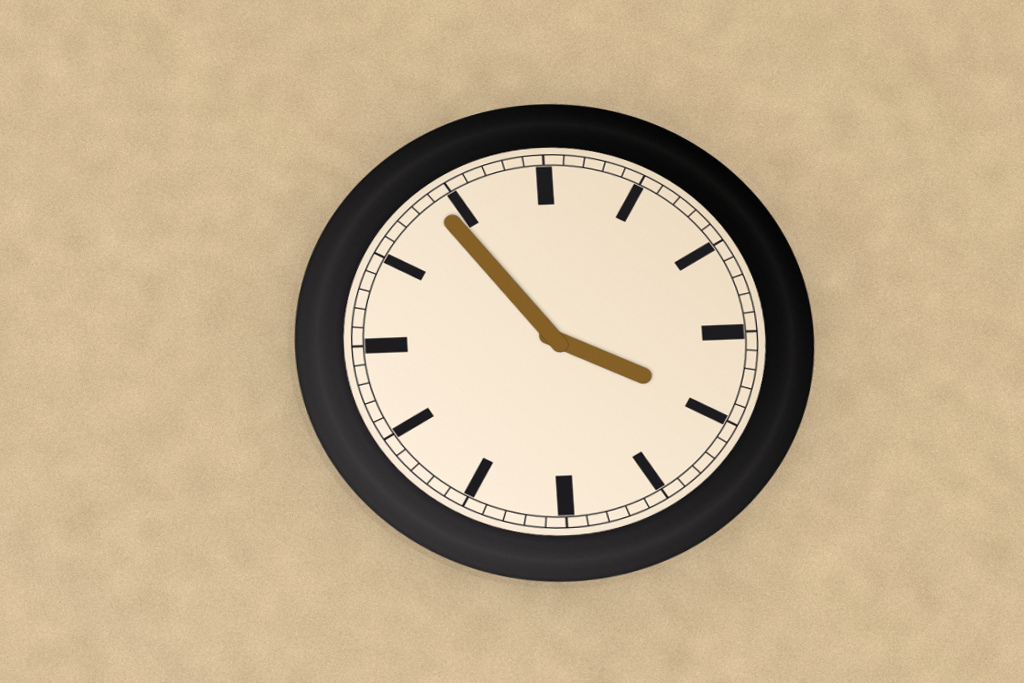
3:54
